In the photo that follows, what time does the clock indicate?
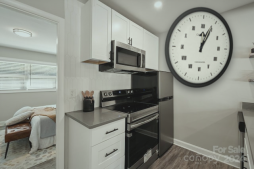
12:04
